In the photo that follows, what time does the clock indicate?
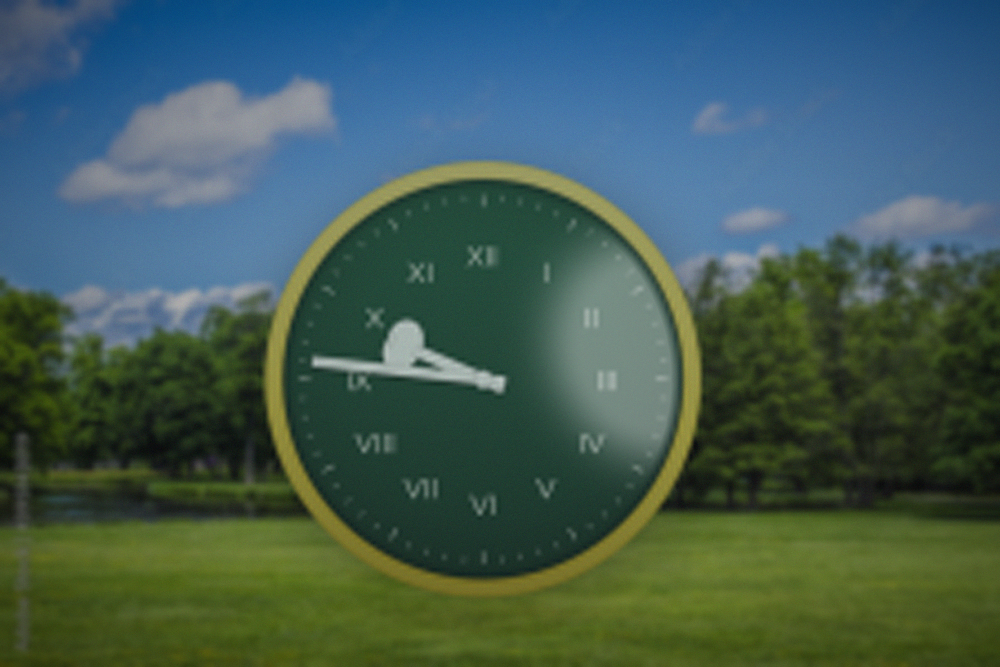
9:46
